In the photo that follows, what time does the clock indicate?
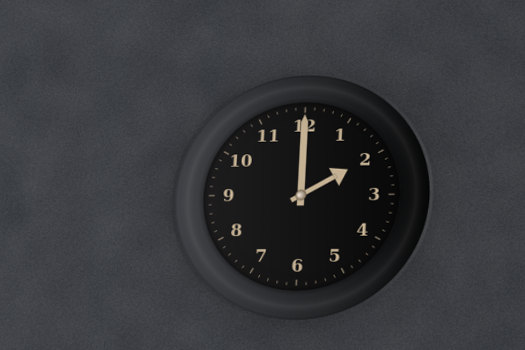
2:00
